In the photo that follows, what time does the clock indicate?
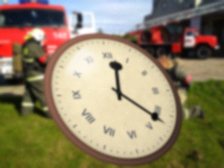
12:22
